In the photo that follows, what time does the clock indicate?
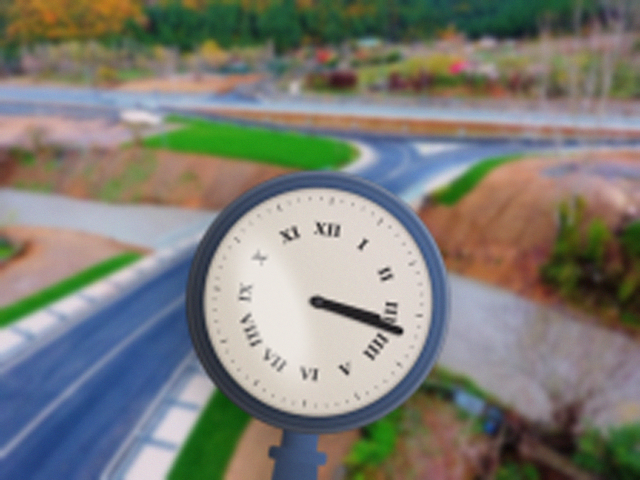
3:17
